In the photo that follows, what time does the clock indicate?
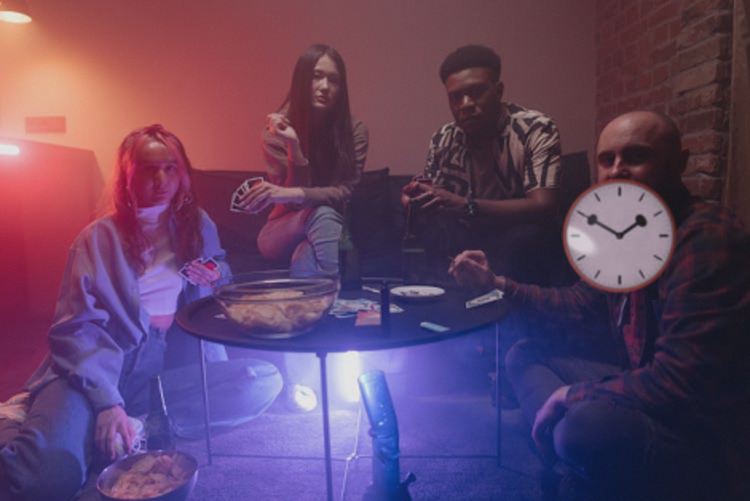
1:50
